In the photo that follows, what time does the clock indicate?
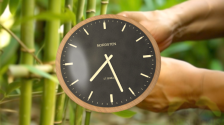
7:27
